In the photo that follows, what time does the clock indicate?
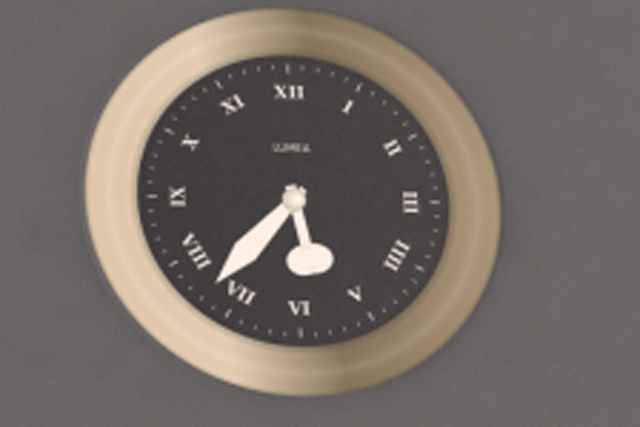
5:37
